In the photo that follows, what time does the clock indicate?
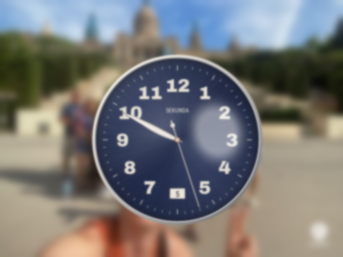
9:49:27
